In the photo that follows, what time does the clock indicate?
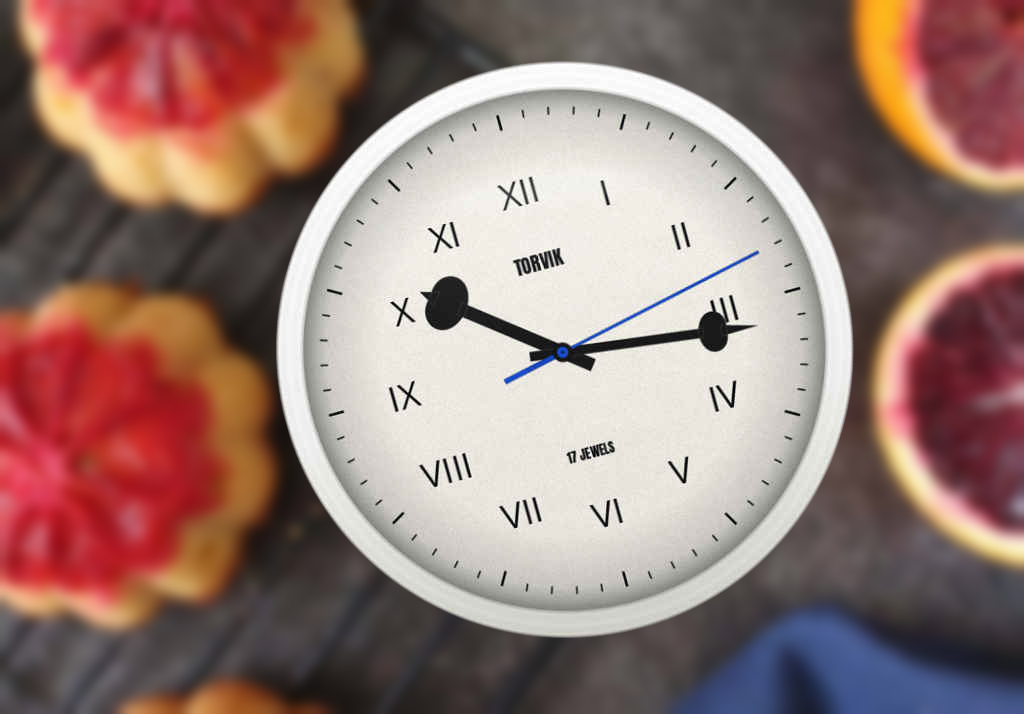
10:16:13
